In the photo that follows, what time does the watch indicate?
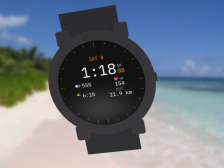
1:18
